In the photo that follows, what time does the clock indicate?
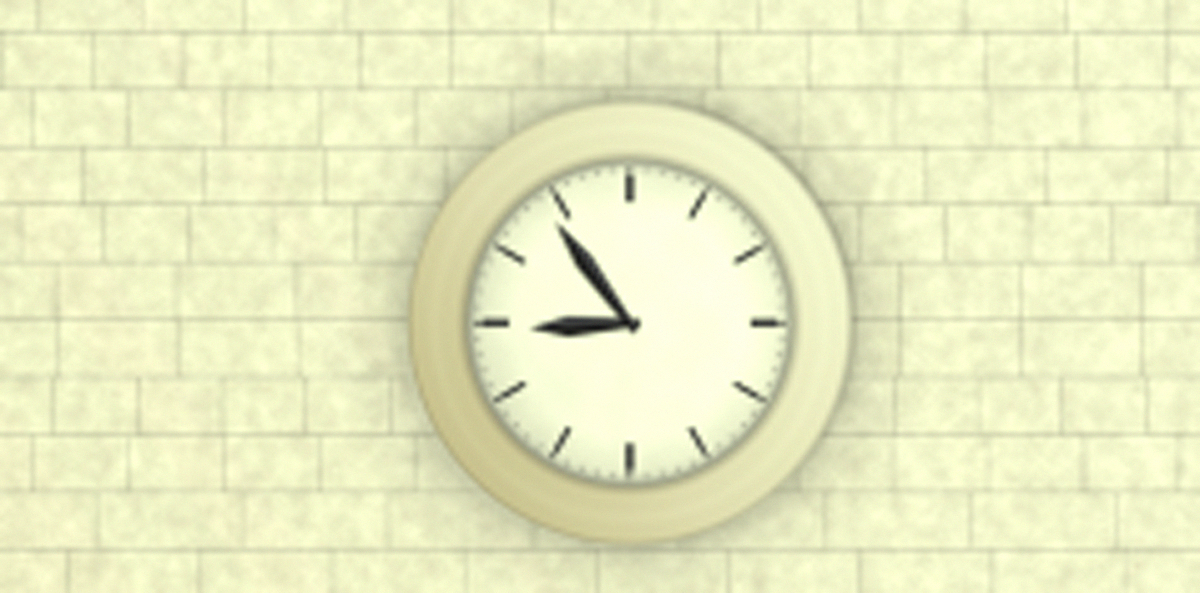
8:54
